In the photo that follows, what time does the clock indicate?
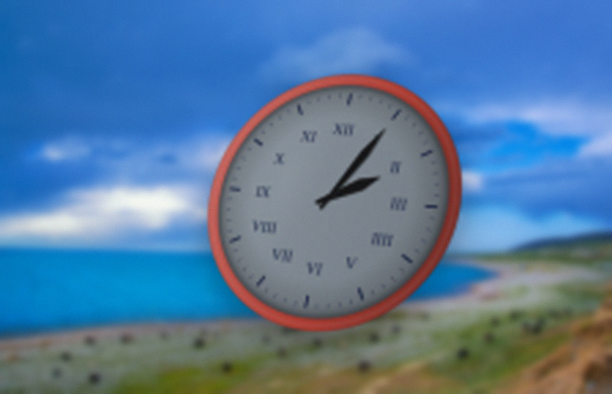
2:05
